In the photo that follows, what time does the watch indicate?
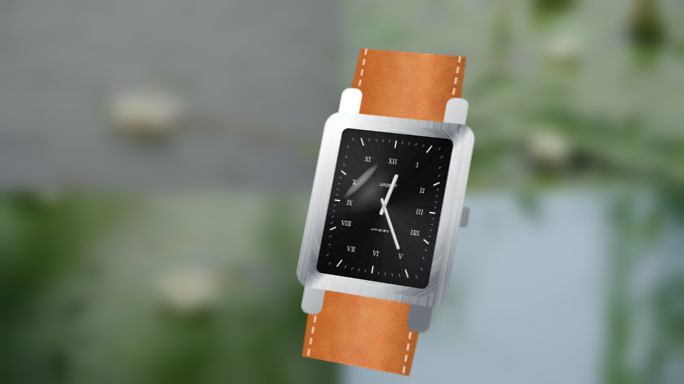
12:25
